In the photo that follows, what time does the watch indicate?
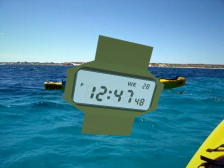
12:47:48
